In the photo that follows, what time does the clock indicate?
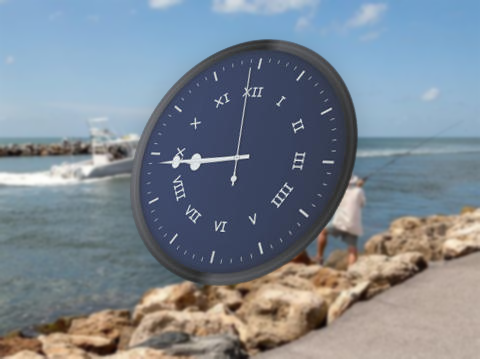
8:43:59
